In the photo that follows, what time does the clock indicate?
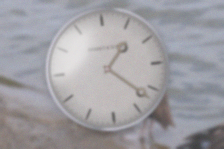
1:22
